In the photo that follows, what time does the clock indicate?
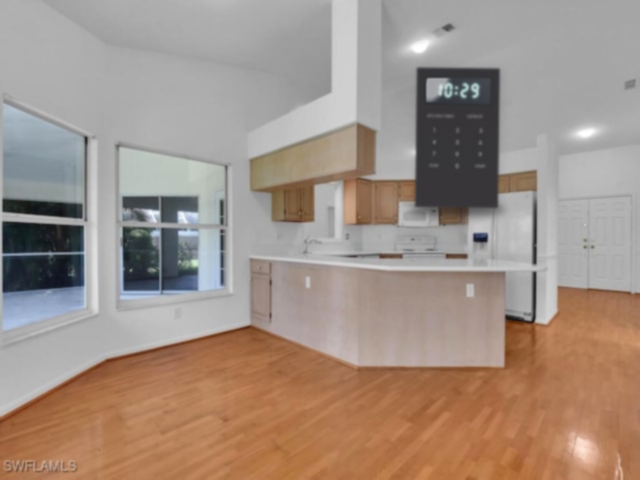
10:29
